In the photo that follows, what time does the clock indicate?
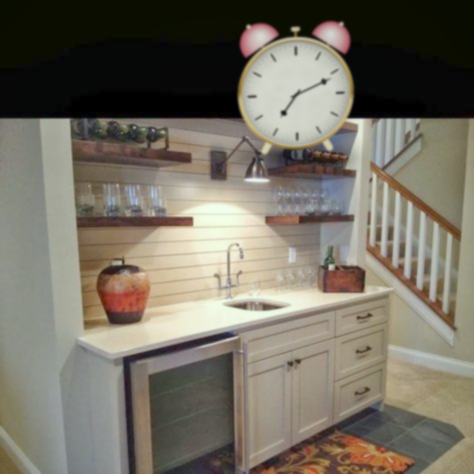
7:11
